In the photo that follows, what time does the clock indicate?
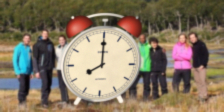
8:00
